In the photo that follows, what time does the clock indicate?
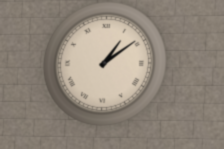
1:09
